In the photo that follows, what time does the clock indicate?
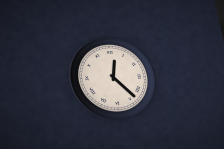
12:23
